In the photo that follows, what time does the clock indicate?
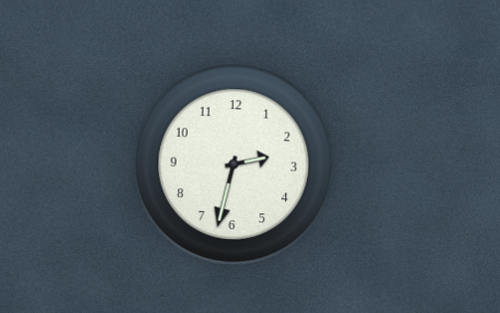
2:32
